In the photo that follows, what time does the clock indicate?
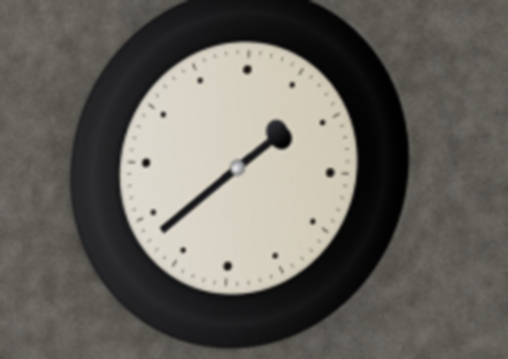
1:38
